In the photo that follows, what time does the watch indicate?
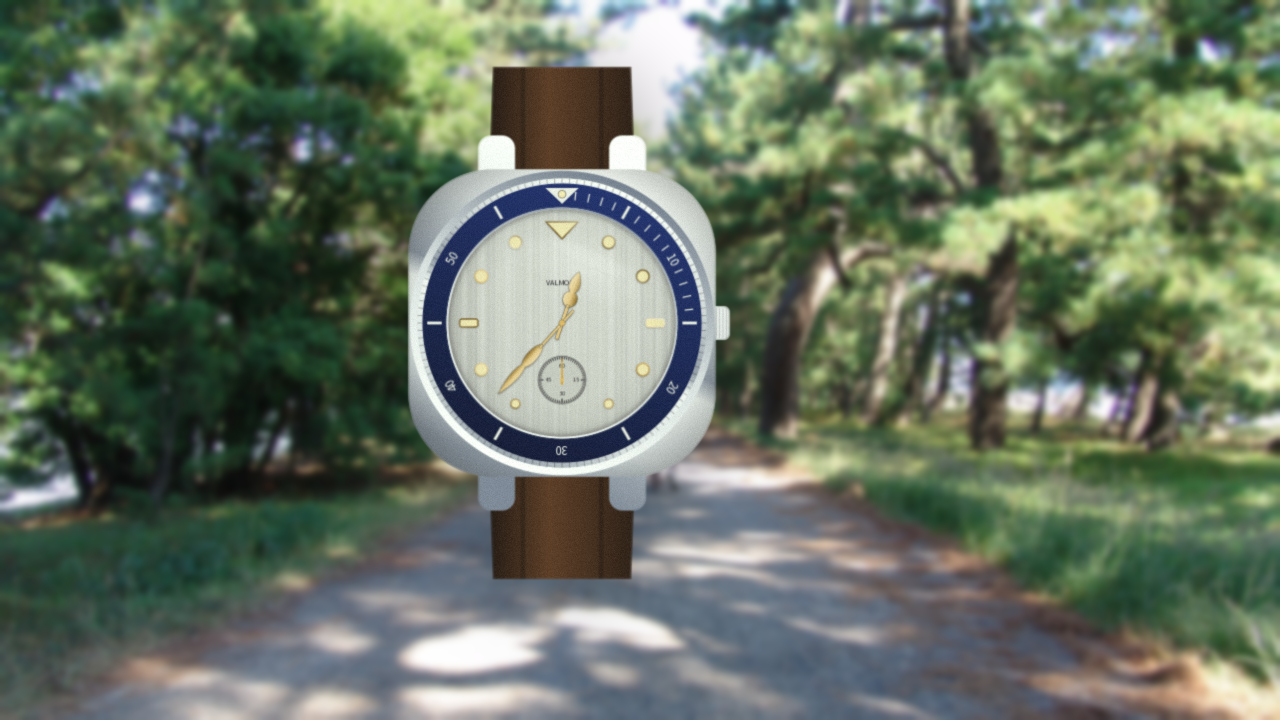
12:37
